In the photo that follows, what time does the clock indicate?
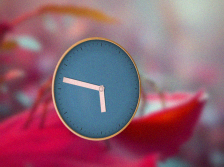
5:47
